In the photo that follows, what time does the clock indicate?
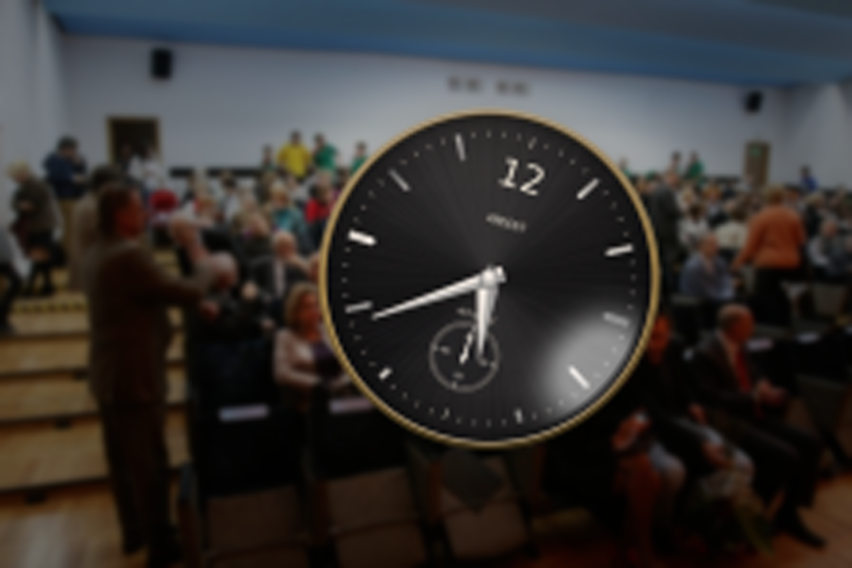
5:39
